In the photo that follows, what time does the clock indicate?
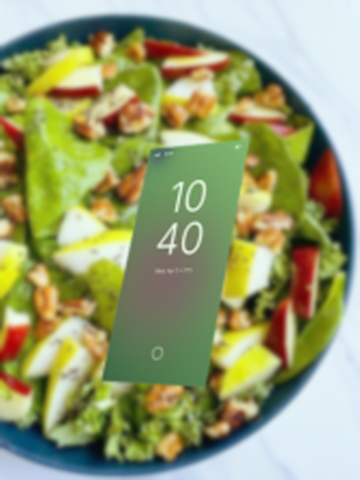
10:40
